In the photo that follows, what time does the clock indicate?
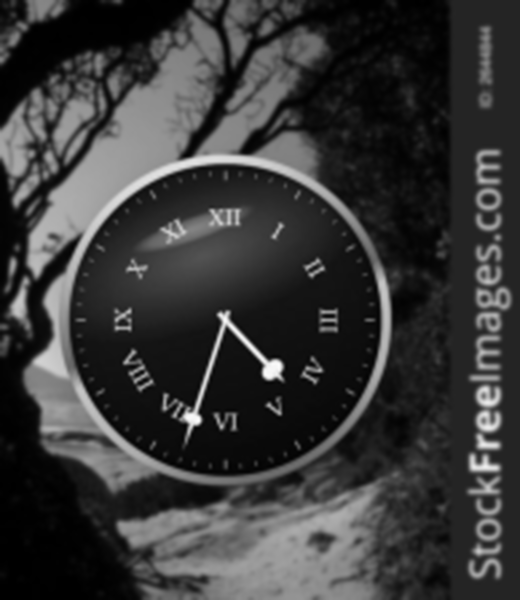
4:33
